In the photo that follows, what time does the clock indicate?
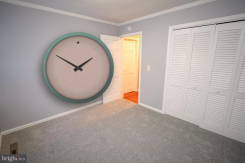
1:50
